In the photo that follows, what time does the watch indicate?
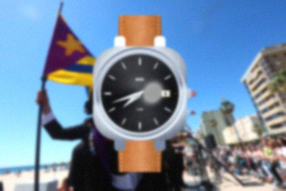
7:42
